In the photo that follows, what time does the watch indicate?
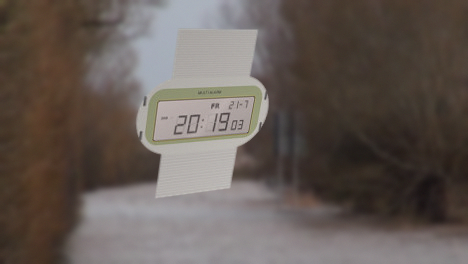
20:19:03
